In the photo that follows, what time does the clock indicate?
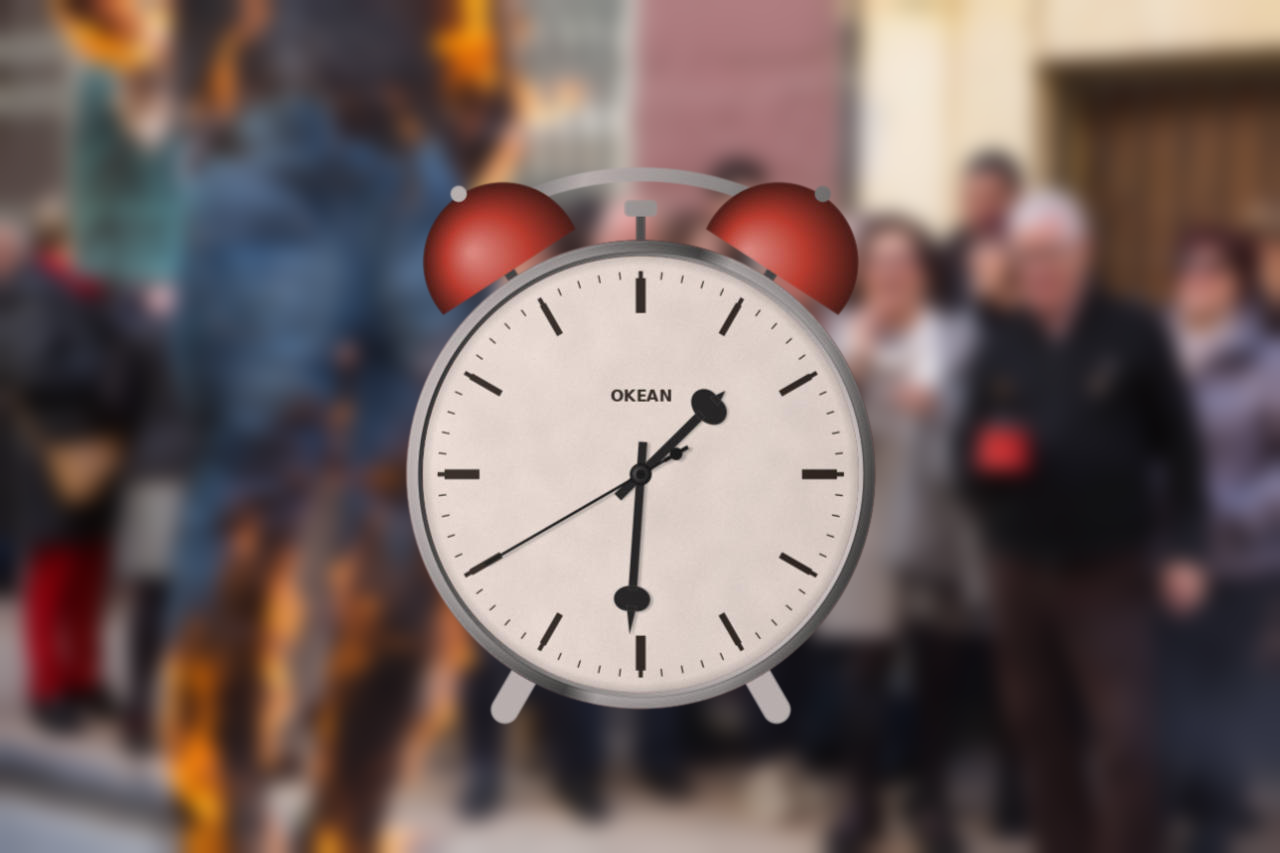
1:30:40
